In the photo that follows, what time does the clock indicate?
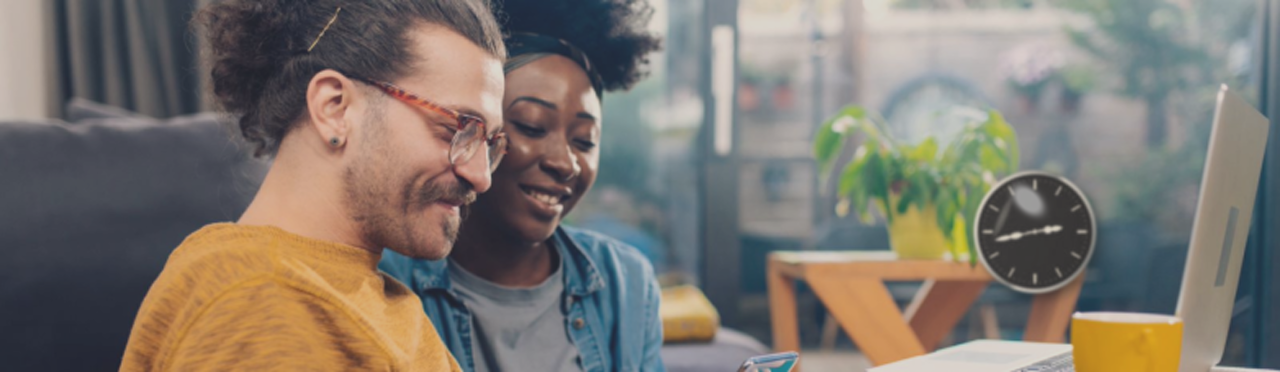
2:43
